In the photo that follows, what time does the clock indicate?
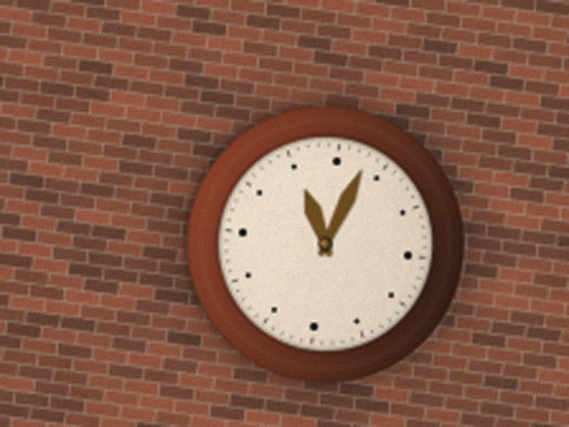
11:03
